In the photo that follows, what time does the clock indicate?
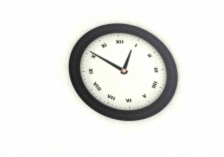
12:51
